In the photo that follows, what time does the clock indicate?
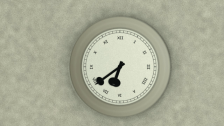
6:39
